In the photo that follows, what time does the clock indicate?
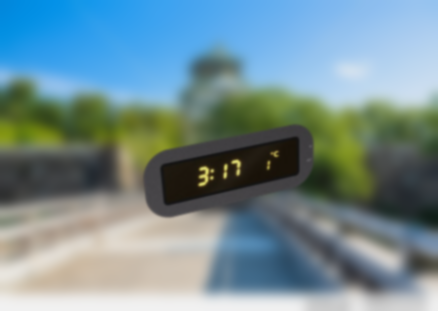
3:17
